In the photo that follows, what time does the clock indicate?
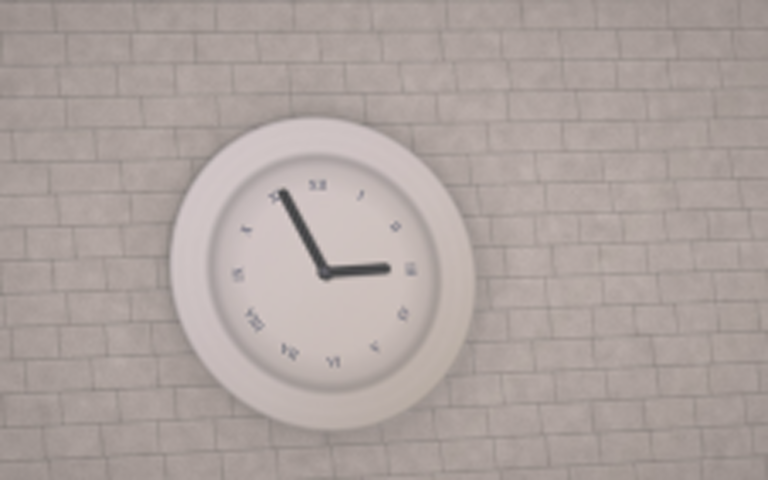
2:56
